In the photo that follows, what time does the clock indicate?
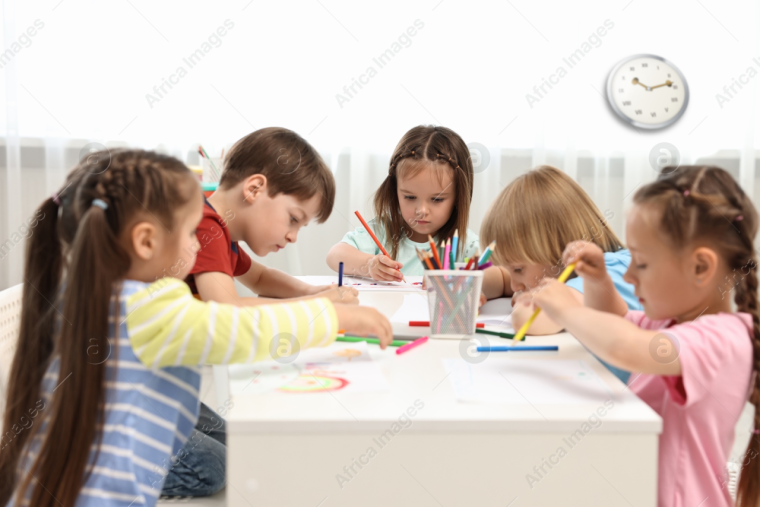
10:13
